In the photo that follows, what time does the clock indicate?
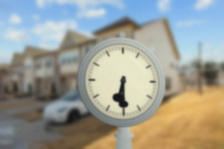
6:30
